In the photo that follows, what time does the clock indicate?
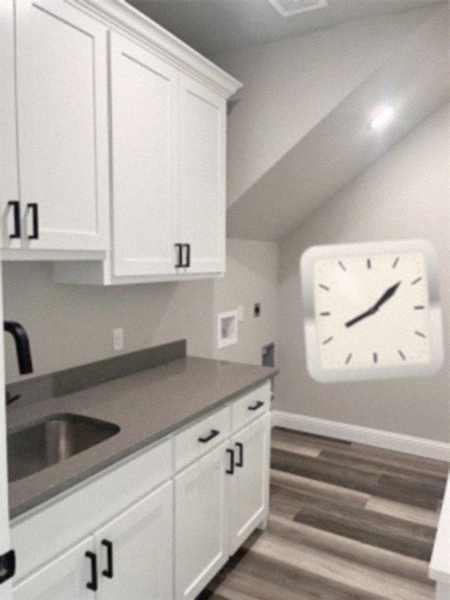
8:08
